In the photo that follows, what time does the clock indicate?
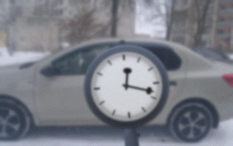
12:18
